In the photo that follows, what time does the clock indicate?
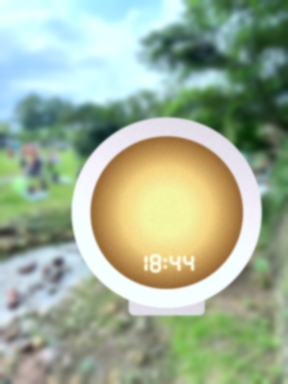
18:44
